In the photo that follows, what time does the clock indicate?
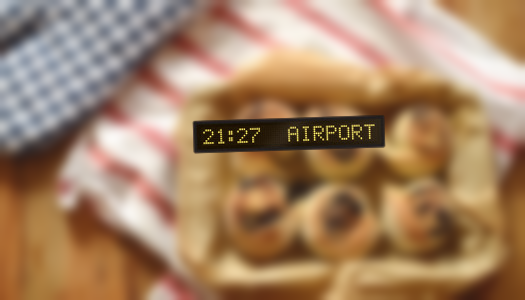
21:27
